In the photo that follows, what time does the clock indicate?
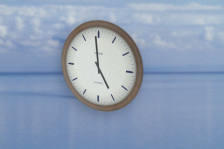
4:59
